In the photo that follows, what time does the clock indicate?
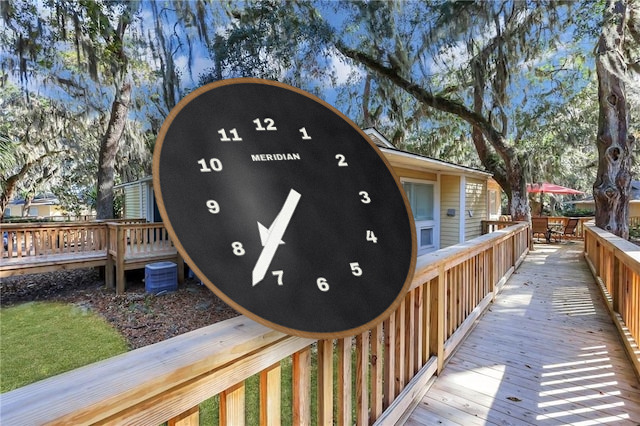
7:37
